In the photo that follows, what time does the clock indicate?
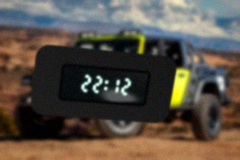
22:12
